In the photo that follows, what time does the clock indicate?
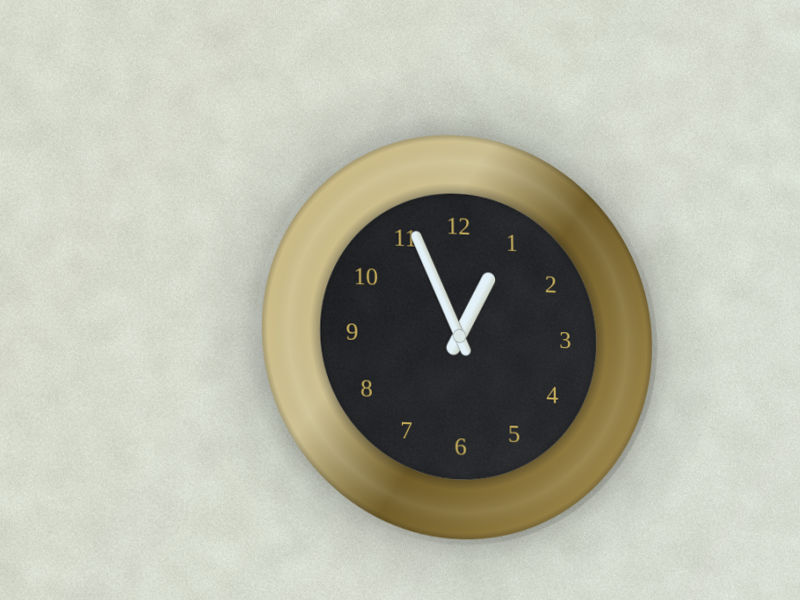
12:56
